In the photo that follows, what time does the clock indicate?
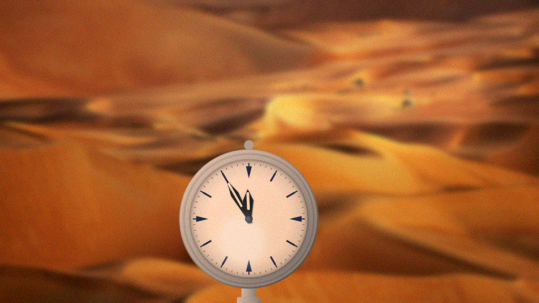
11:55
